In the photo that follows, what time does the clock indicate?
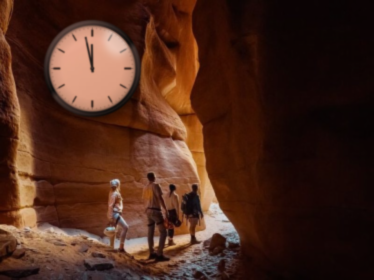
11:58
